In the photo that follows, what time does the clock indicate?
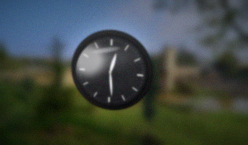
12:29
